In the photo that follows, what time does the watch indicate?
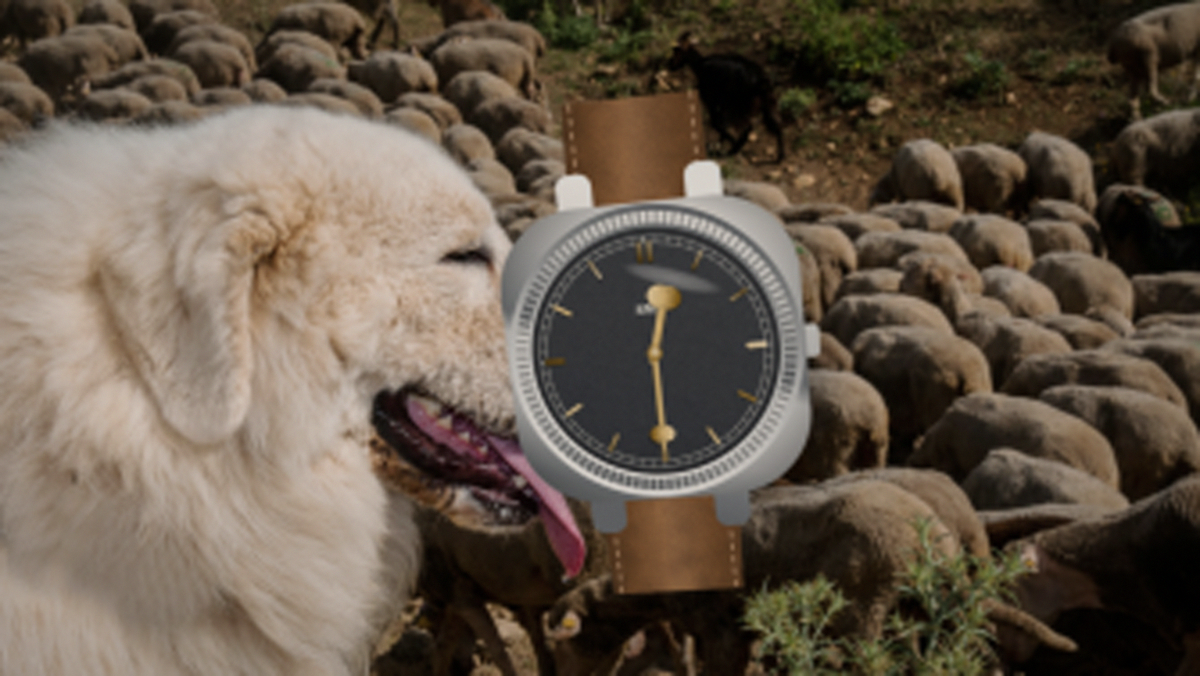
12:30
